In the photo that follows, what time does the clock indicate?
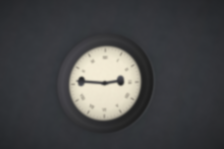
2:46
